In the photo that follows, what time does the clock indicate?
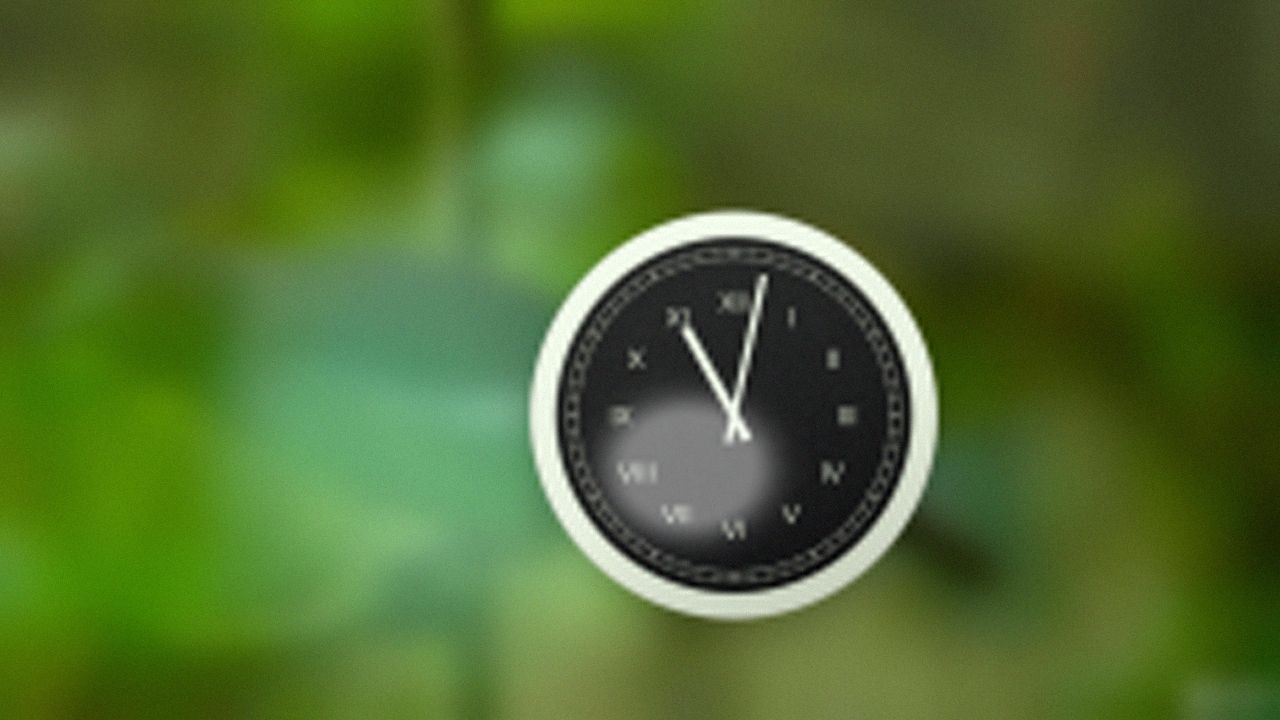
11:02
